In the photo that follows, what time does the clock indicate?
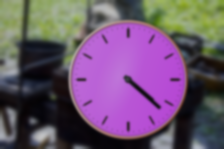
4:22
